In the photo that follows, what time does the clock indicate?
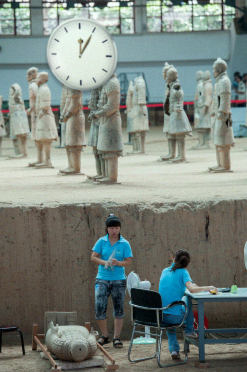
12:05
